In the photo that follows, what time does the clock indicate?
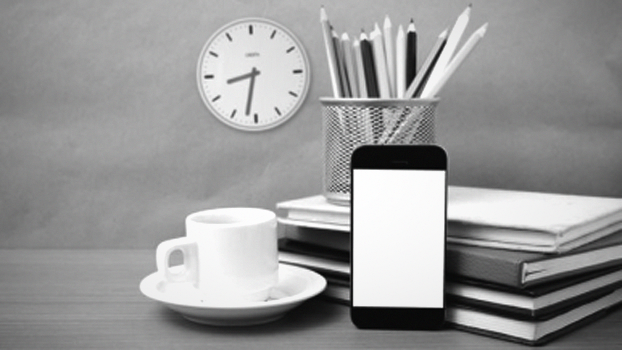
8:32
